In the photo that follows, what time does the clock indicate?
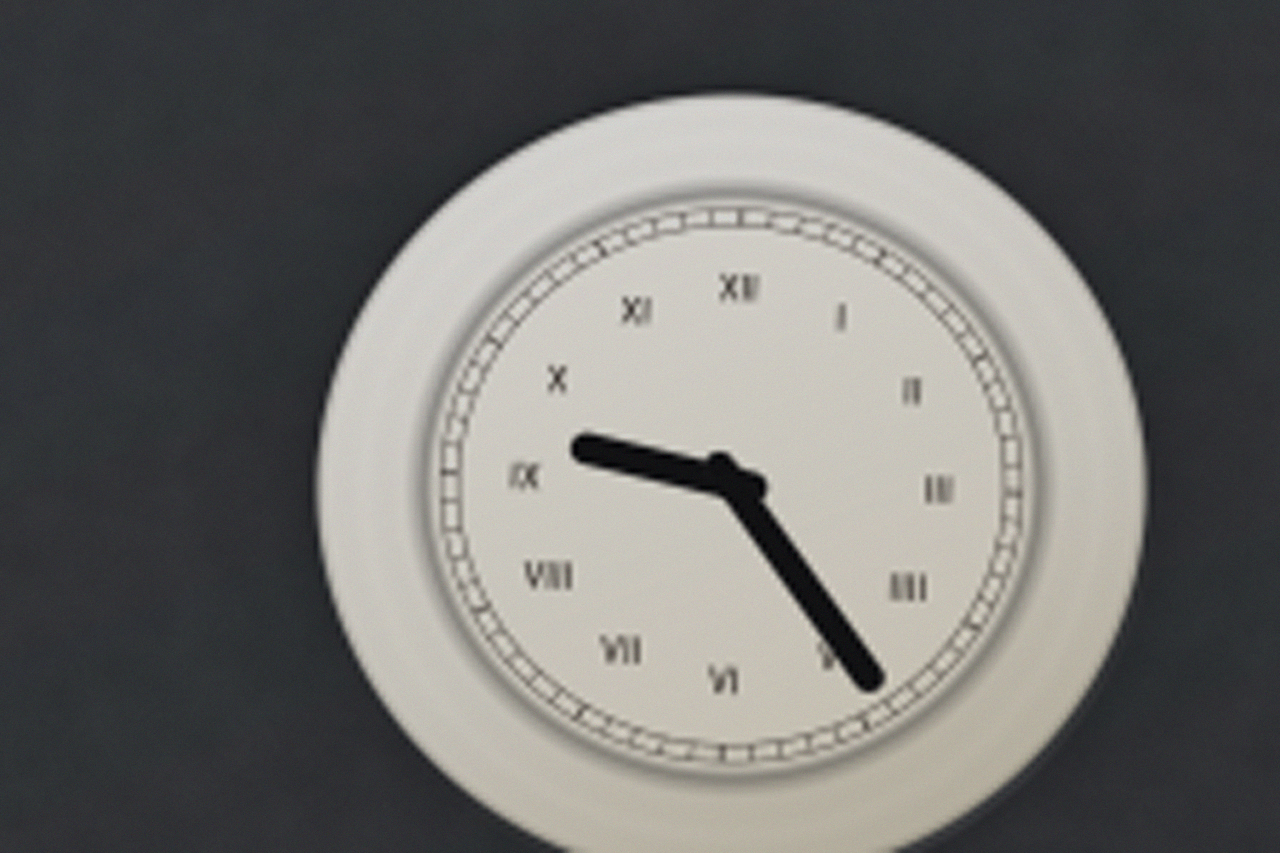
9:24
